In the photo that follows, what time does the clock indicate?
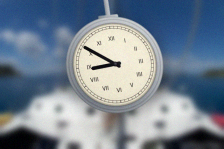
8:51
